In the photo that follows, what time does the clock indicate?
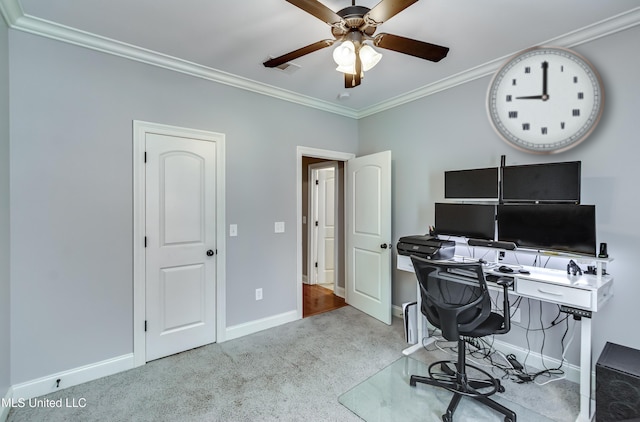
9:00
